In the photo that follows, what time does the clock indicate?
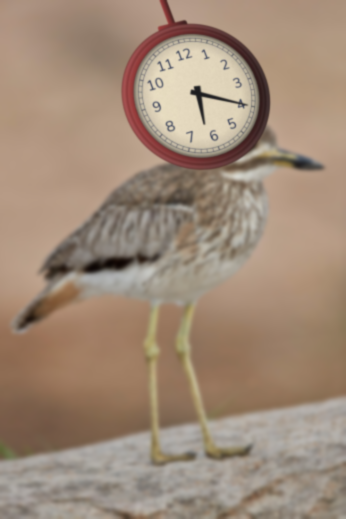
6:20
